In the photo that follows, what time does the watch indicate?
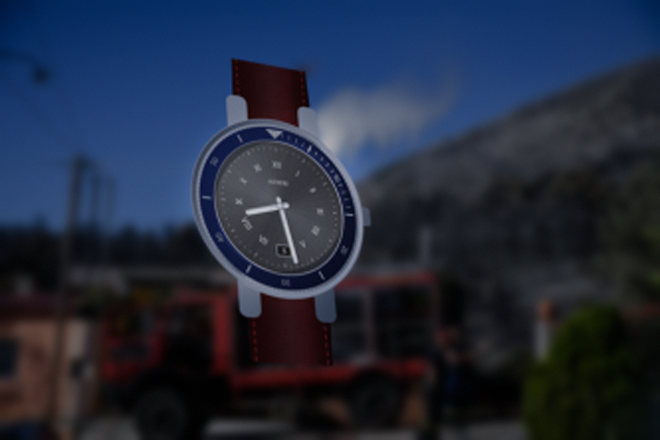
8:28
